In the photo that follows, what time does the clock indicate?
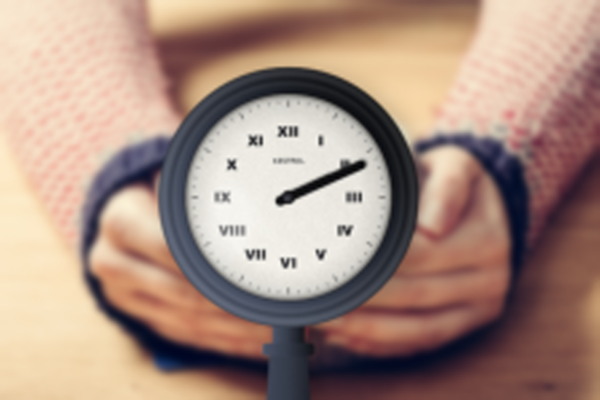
2:11
